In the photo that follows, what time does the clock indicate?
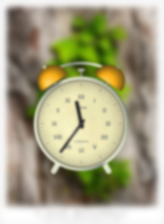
11:36
